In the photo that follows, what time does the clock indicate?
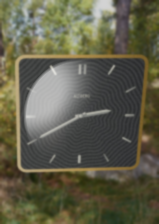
2:40
